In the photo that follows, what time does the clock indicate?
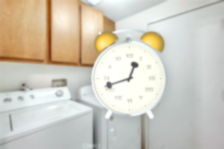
12:42
